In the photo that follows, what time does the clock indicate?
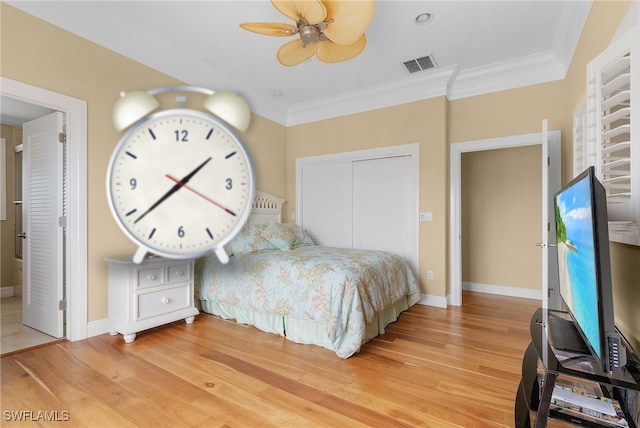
1:38:20
